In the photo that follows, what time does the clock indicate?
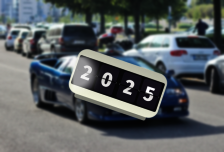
20:25
